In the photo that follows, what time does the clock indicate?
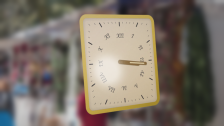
3:16
